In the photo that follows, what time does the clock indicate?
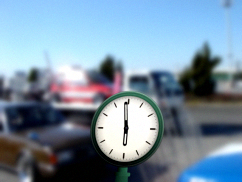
5:59
